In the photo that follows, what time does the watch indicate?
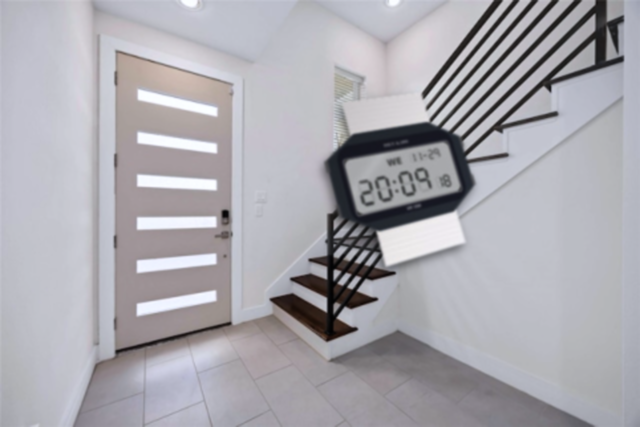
20:09
